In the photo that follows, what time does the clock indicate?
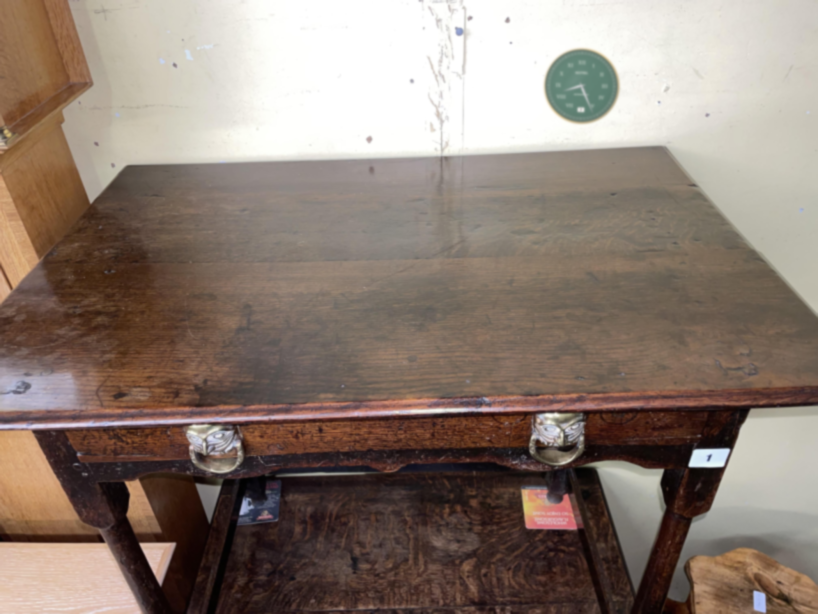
8:26
